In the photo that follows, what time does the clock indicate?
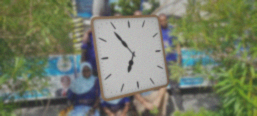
6:54
